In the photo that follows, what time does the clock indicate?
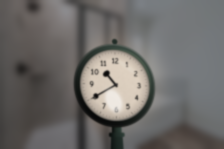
10:40
